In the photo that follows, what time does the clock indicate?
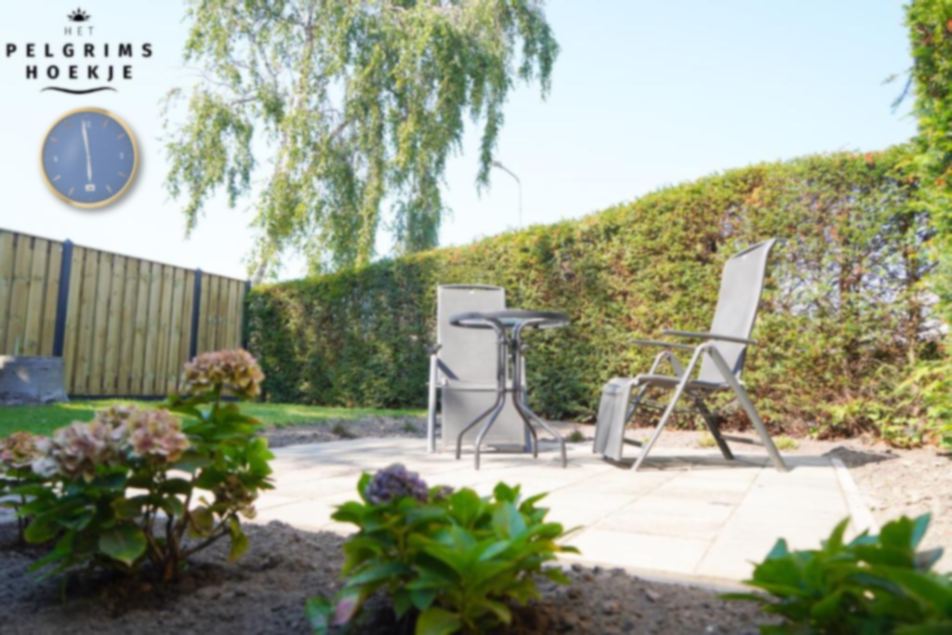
5:59
